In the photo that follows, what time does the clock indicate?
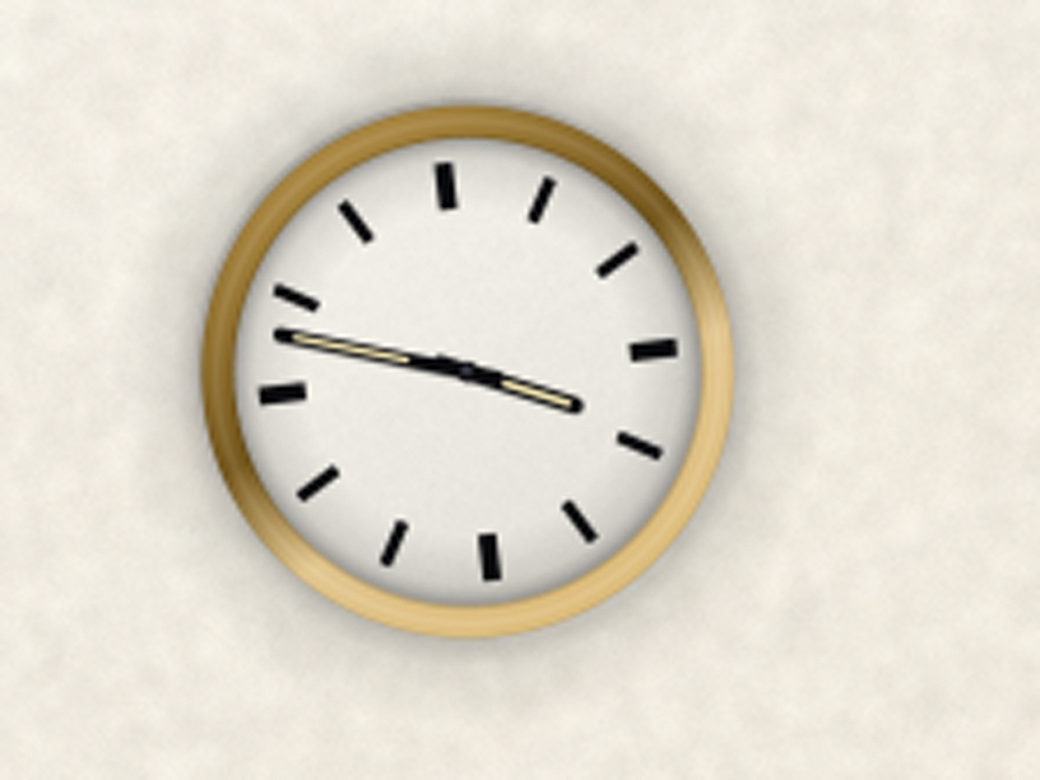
3:48
